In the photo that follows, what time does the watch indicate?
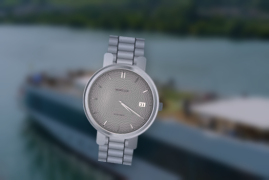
4:20
